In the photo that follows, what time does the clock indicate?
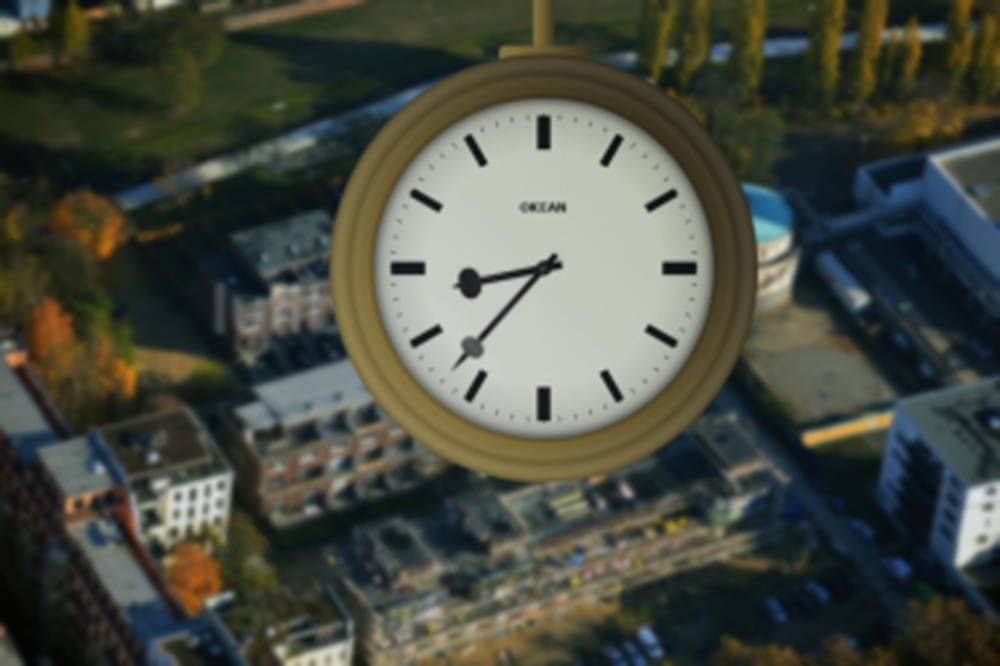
8:37
